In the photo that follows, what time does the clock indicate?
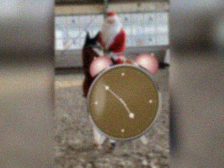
4:52
